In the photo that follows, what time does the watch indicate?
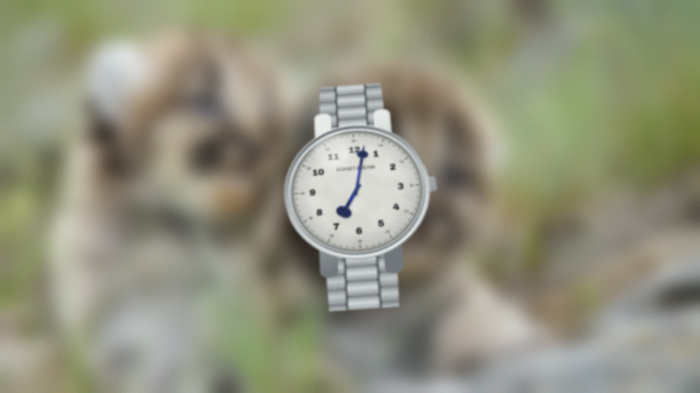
7:02
